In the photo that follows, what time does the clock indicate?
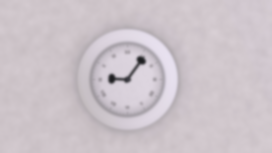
9:06
